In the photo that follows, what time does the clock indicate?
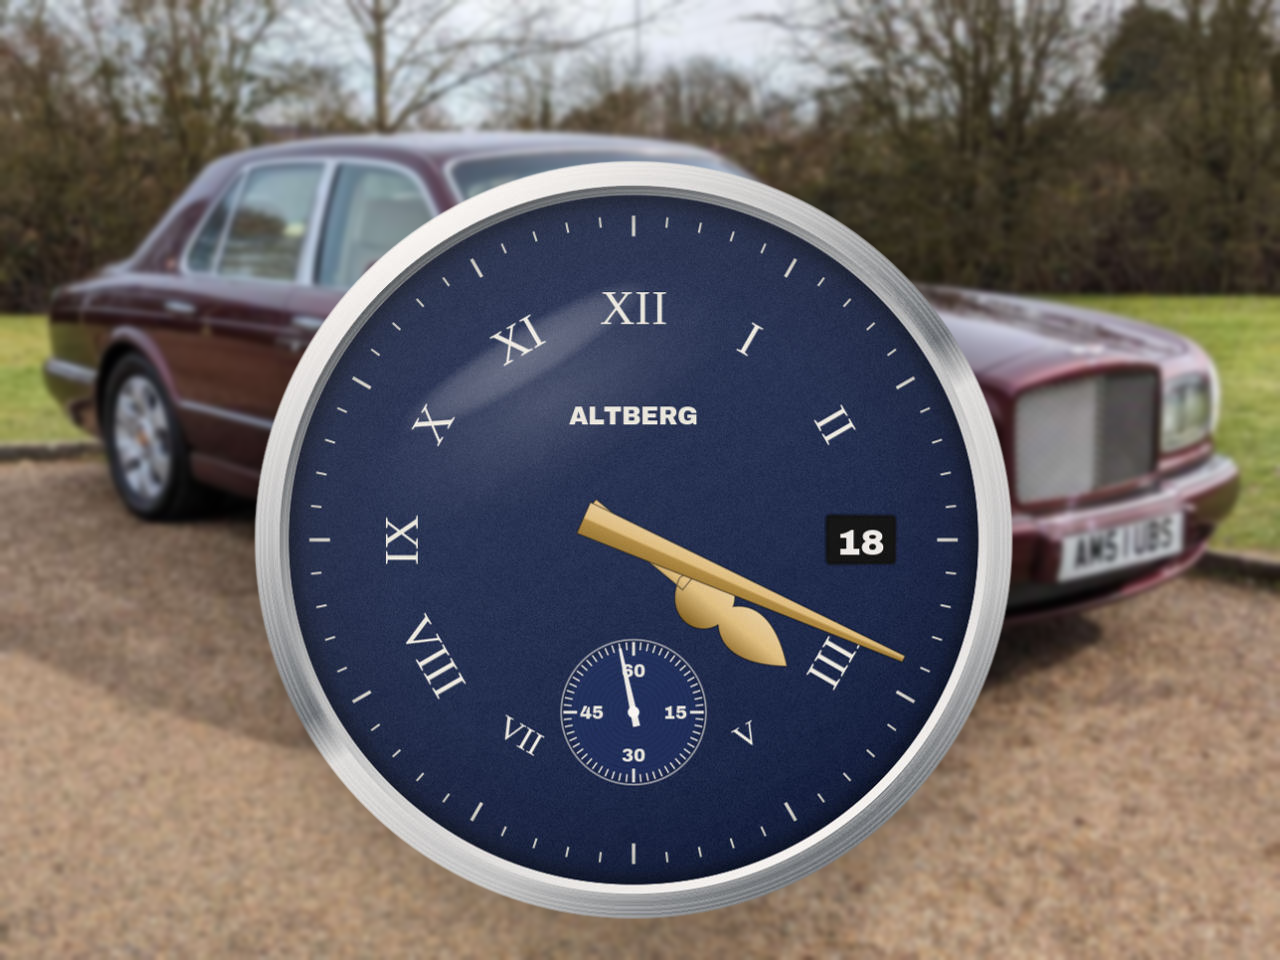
4:18:58
